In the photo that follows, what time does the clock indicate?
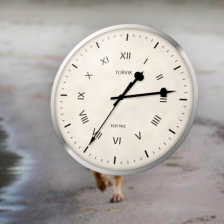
1:13:35
